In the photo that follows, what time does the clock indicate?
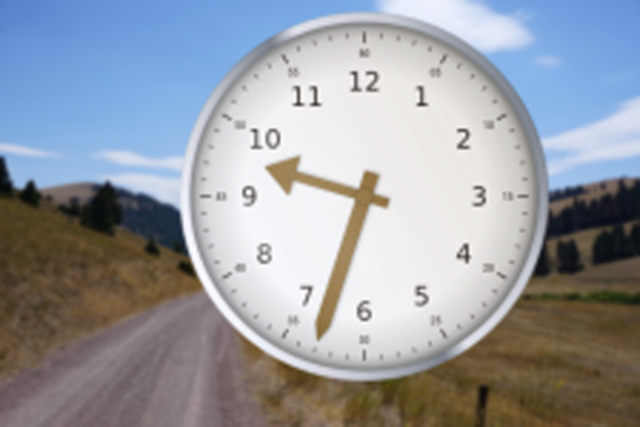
9:33
